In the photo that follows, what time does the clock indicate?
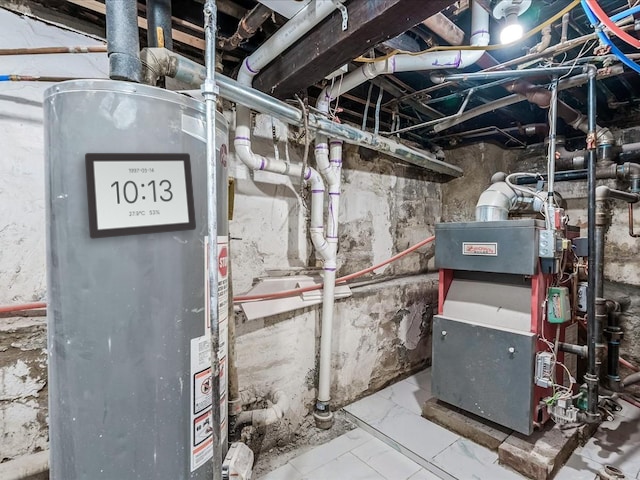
10:13
